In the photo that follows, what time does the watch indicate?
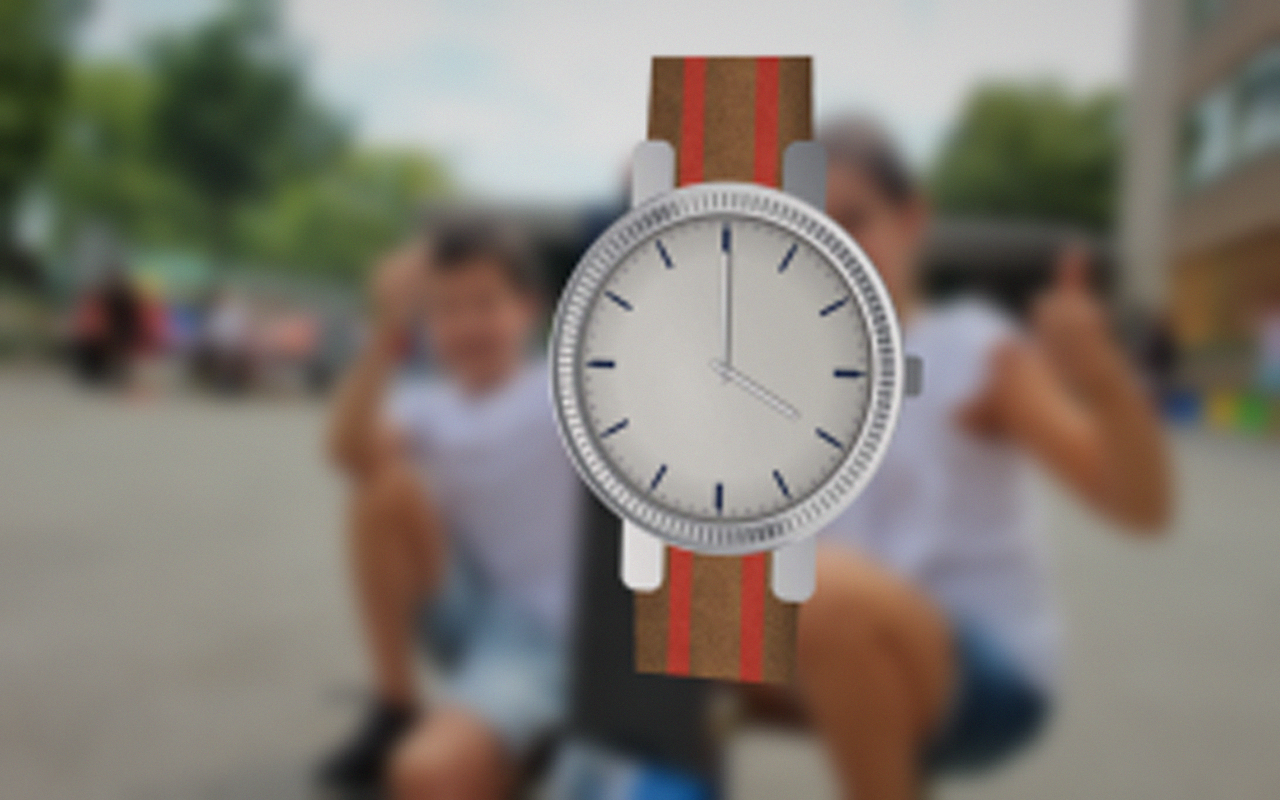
4:00
